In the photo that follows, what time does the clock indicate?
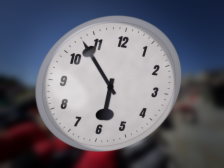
5:53
